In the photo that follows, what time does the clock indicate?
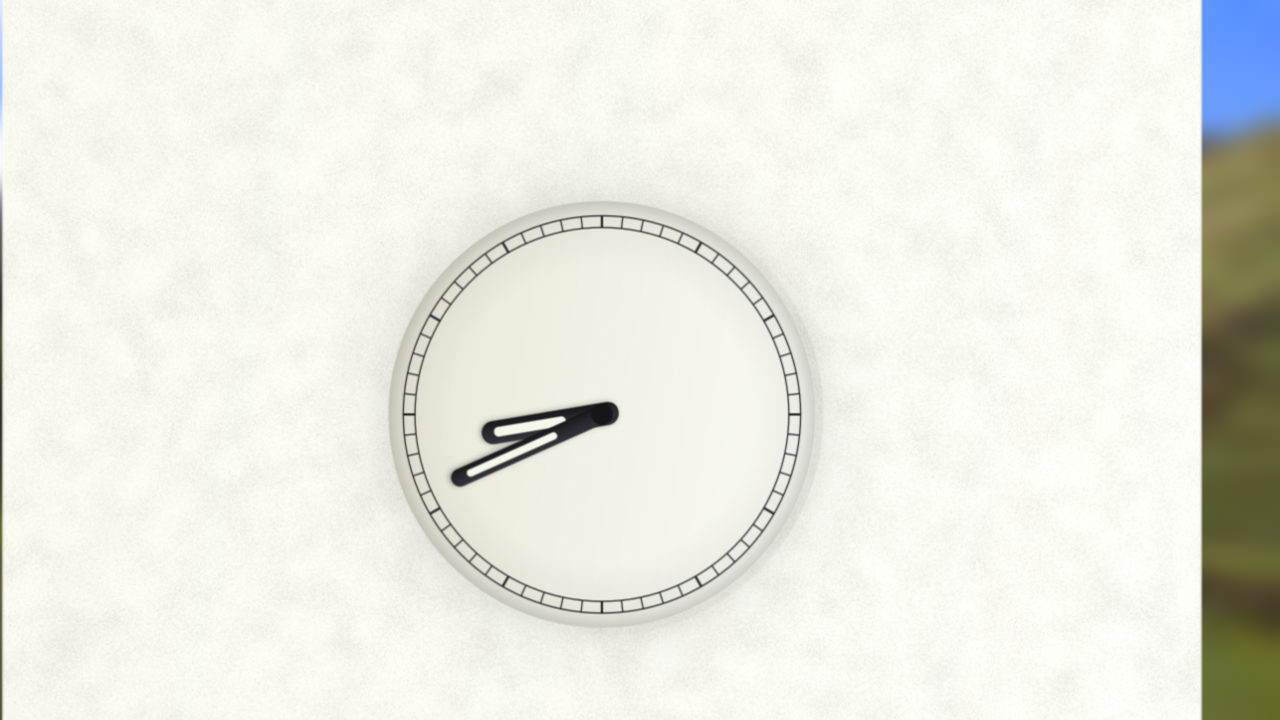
8:41
